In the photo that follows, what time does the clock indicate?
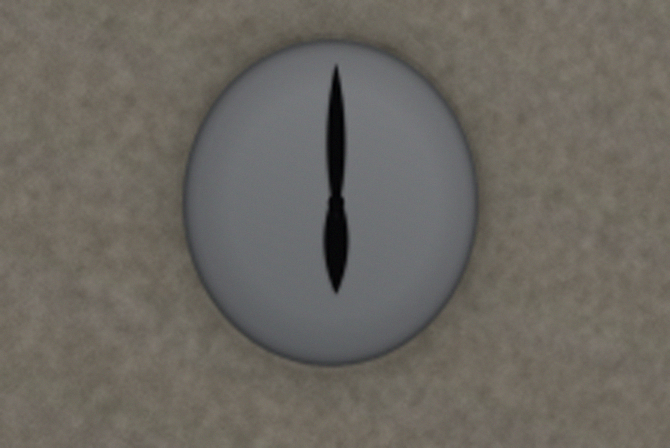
6:00
